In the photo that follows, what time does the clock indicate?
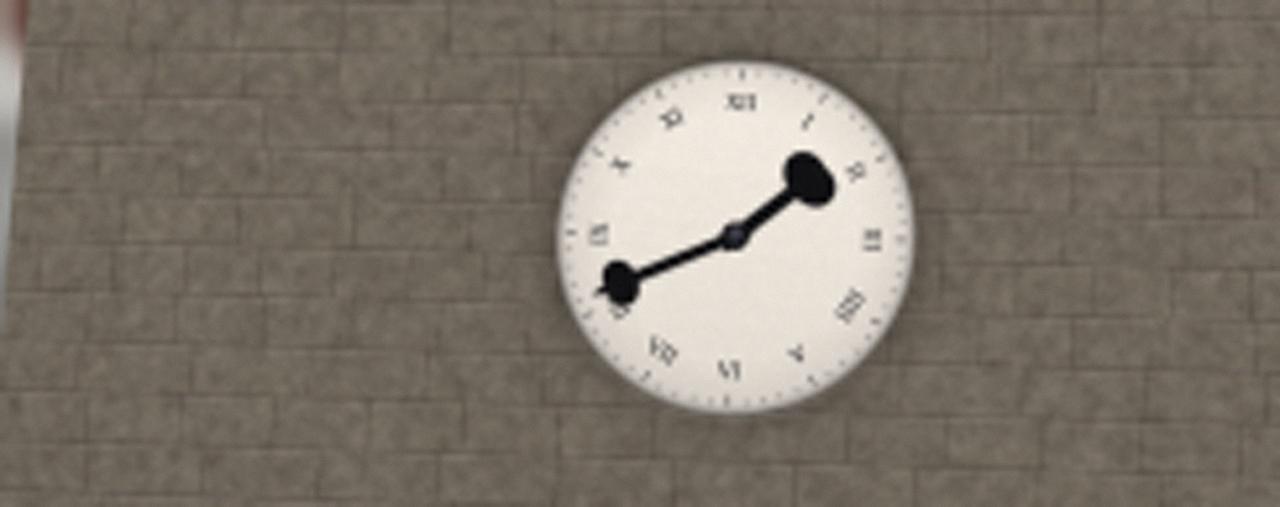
1:41
